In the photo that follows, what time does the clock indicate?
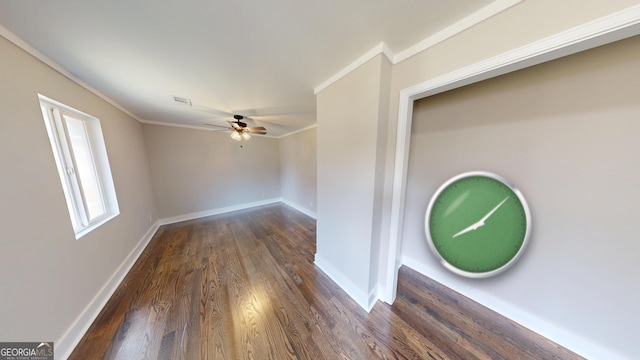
8:08
